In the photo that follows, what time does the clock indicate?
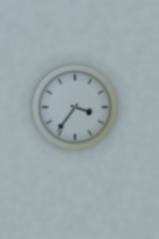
3:36
